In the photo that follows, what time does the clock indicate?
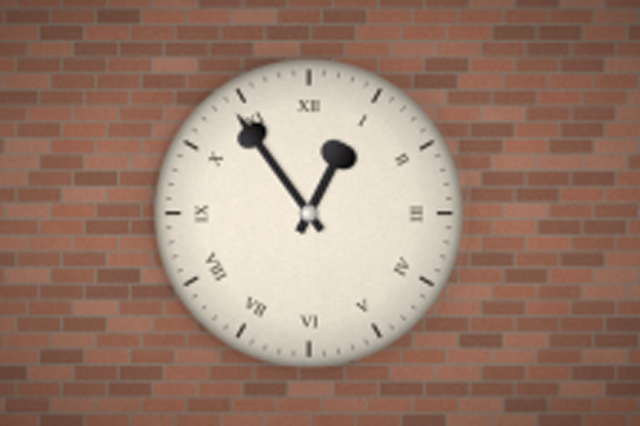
12:54
